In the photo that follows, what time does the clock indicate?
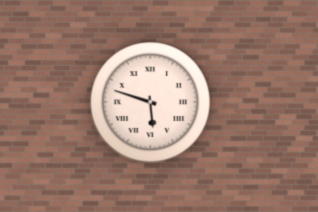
5:48
